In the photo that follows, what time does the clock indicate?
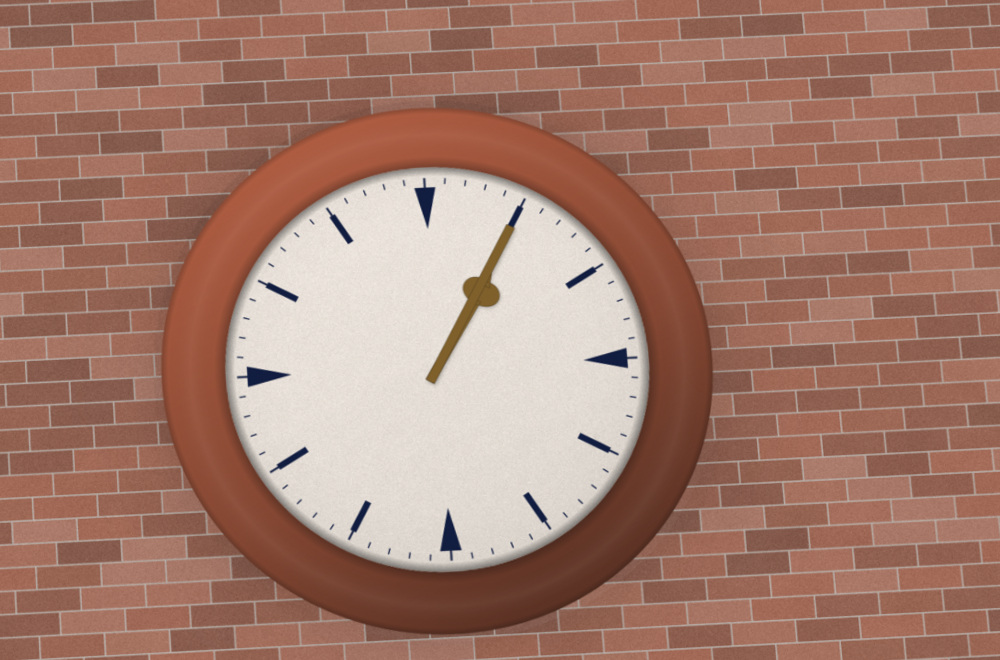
1:05
